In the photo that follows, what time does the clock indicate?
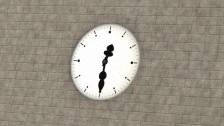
12:30
